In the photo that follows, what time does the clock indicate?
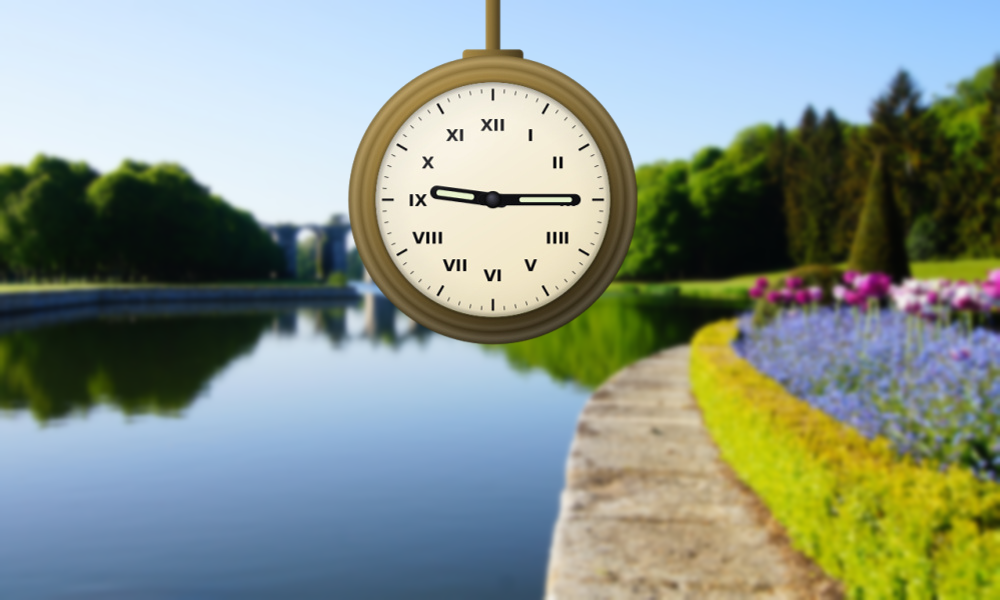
9:15
